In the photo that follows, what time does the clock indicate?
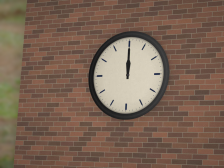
12:00
